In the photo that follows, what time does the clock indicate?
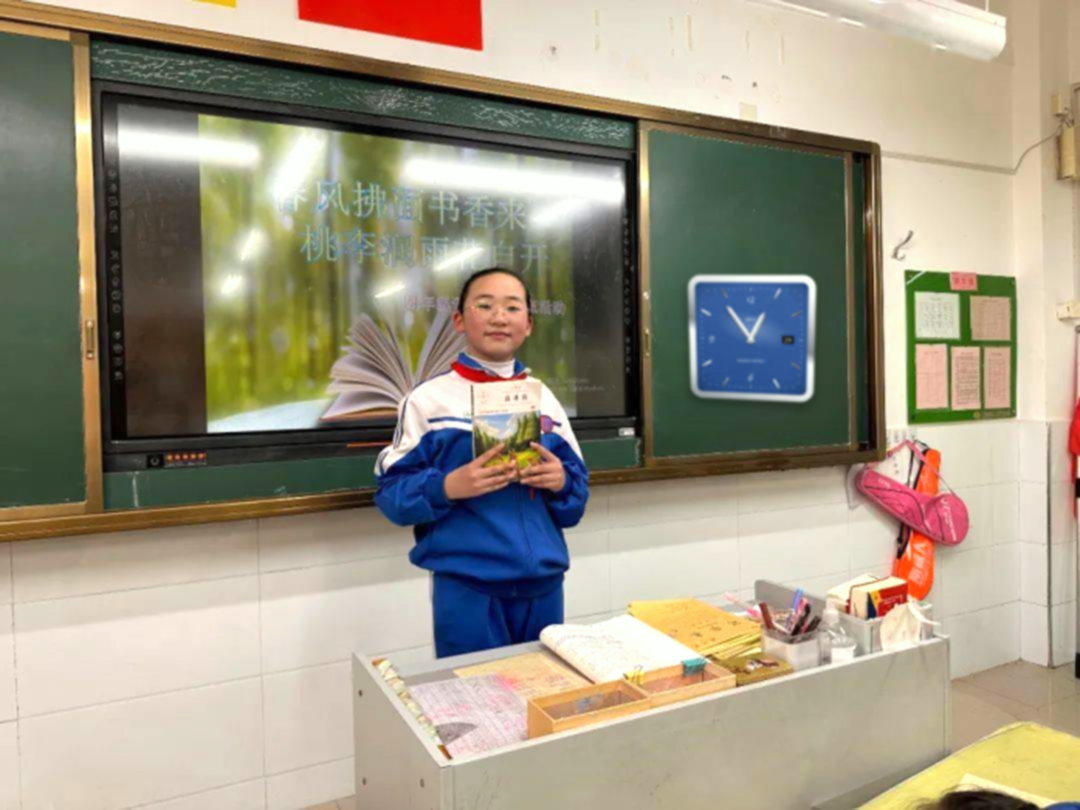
12:54
